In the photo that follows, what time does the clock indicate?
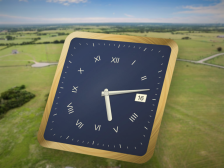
5:13
